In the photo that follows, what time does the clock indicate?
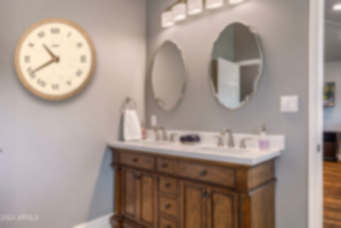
10:40
